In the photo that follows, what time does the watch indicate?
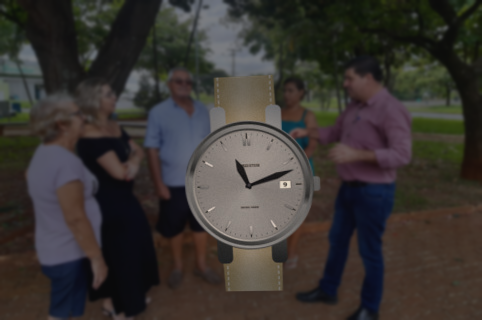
11:12
